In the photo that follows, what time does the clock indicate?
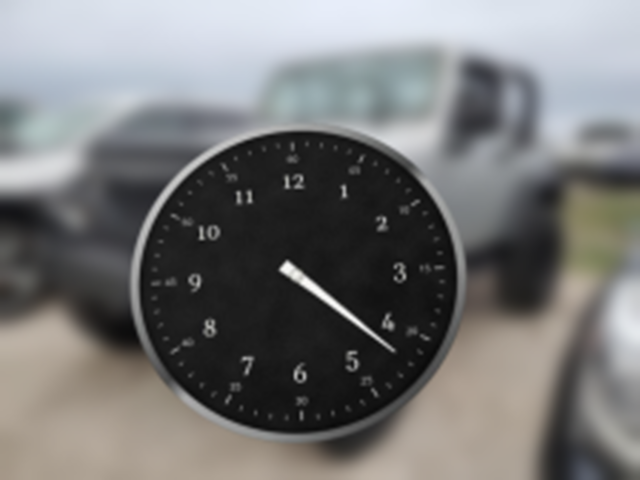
4:22
